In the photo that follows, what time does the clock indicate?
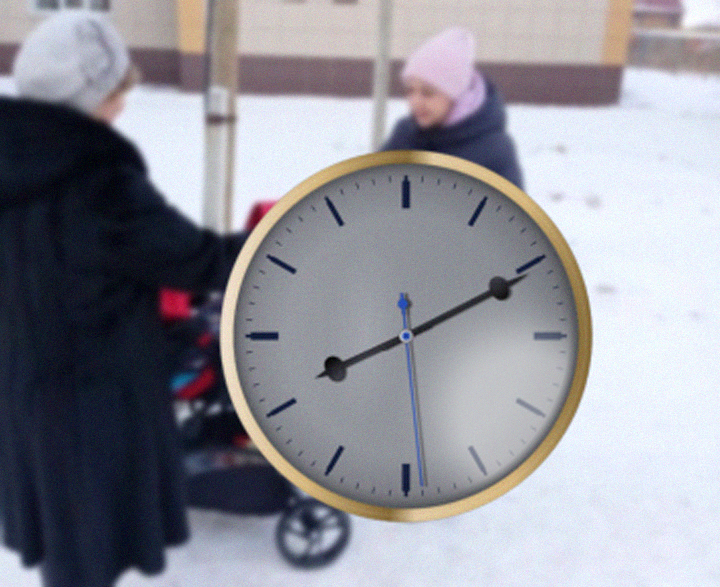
8:10:29
